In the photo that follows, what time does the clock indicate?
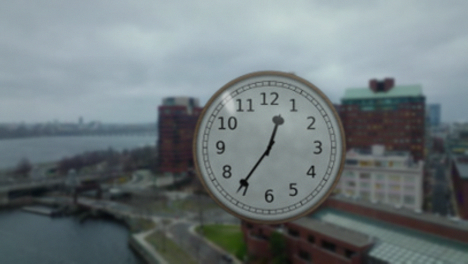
12:36
